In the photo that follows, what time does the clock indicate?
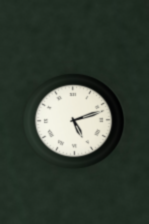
5:12
